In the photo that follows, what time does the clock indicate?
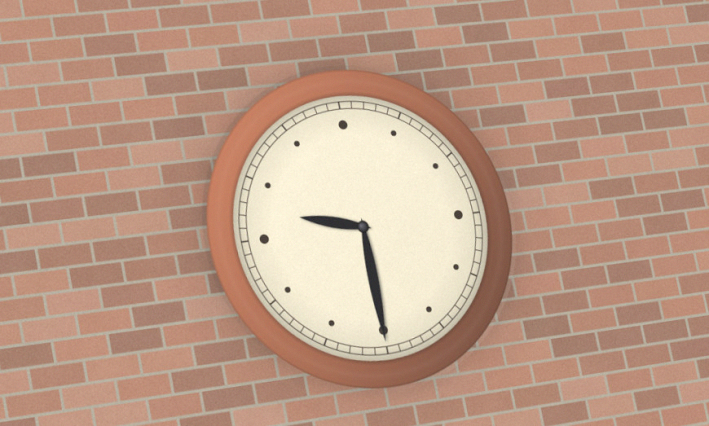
9:30
